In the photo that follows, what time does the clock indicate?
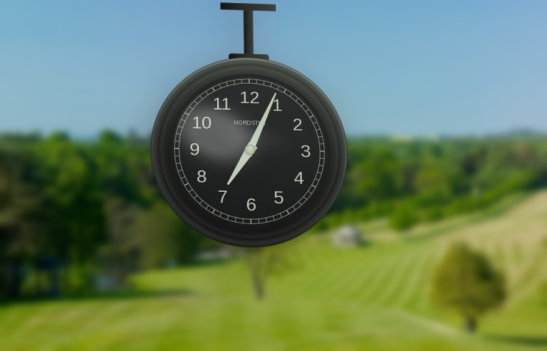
7:04
